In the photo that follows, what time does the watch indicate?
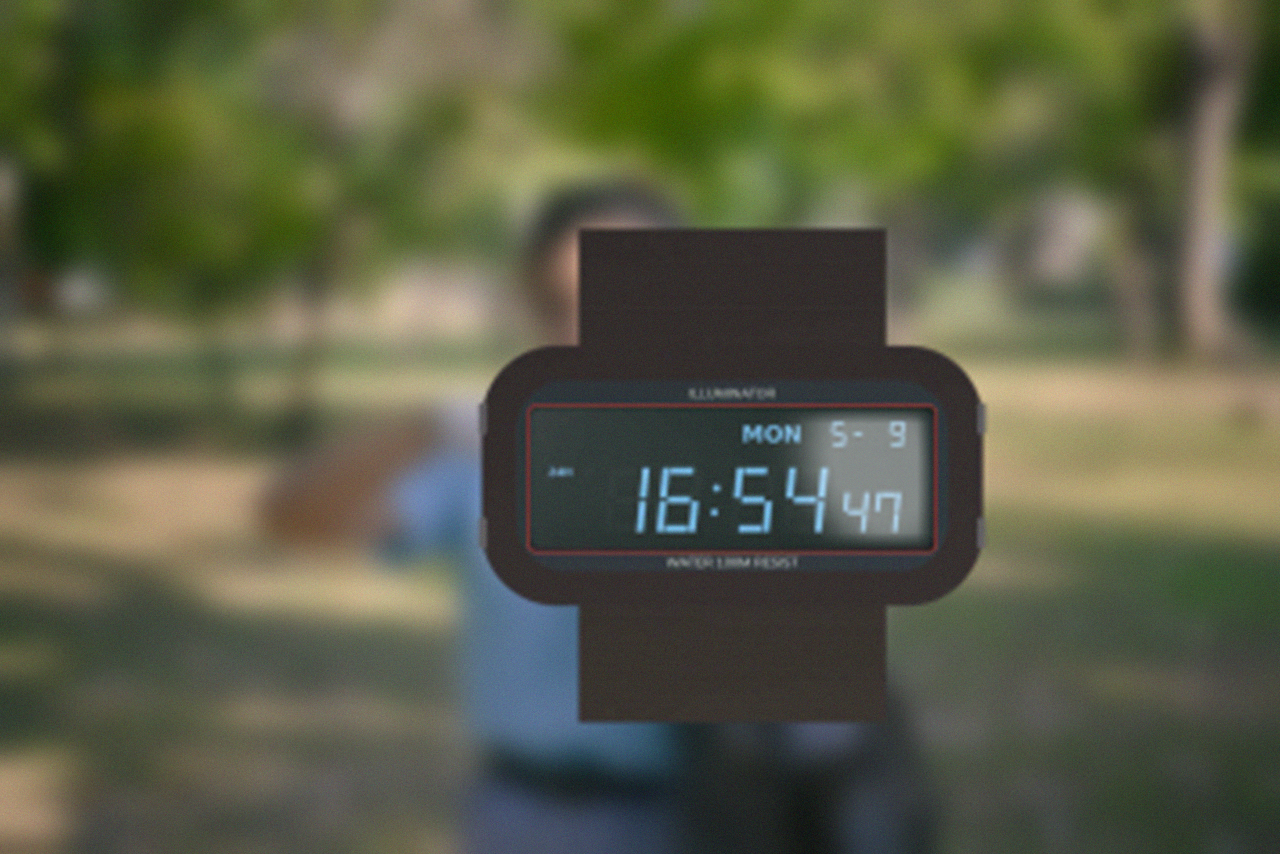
16:54:47
